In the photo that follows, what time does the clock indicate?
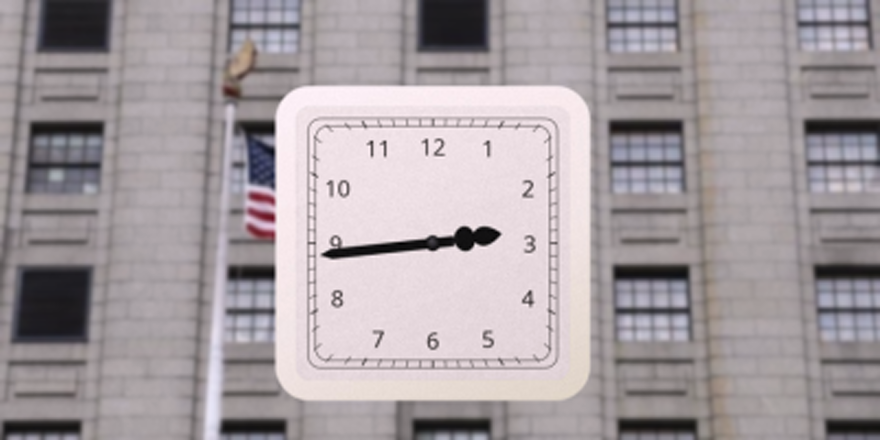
2:44
